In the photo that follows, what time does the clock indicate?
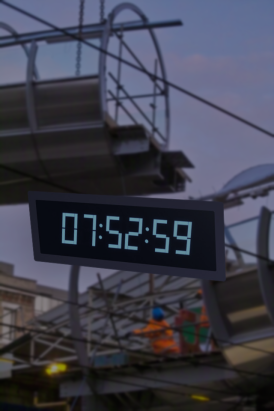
7:52:59
